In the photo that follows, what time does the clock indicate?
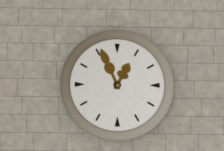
12:56
